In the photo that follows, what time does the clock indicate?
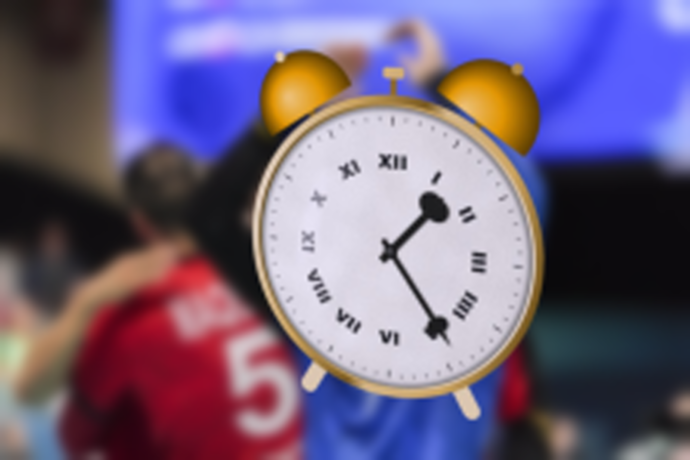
1:24
